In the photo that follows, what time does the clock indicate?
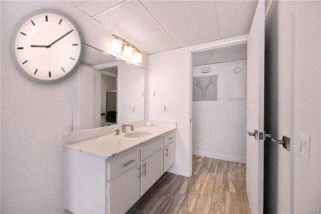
9:10
